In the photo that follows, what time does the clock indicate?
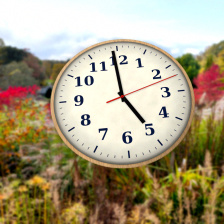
4:59:12
